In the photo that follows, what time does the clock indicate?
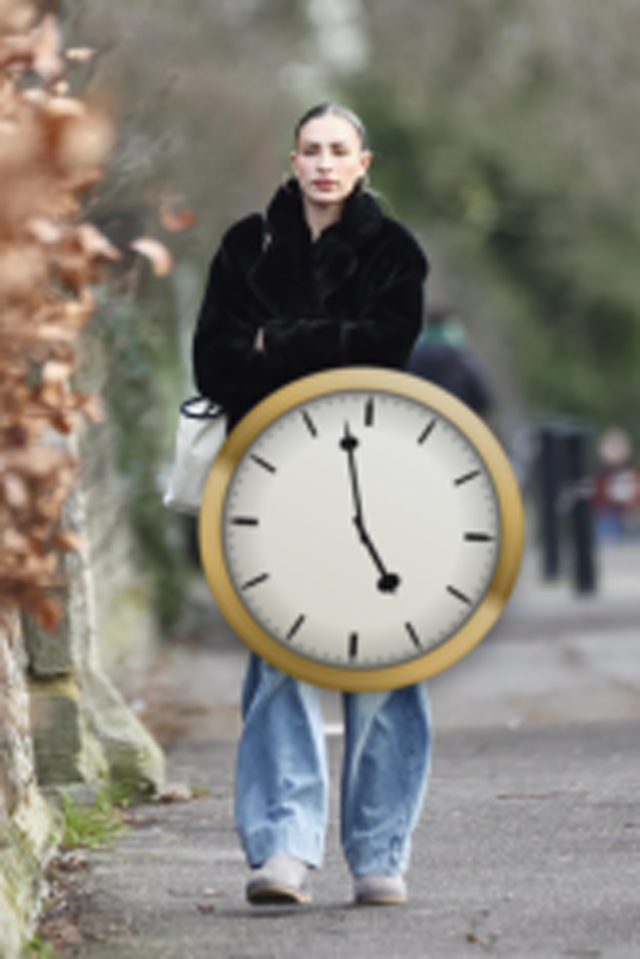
4:58
